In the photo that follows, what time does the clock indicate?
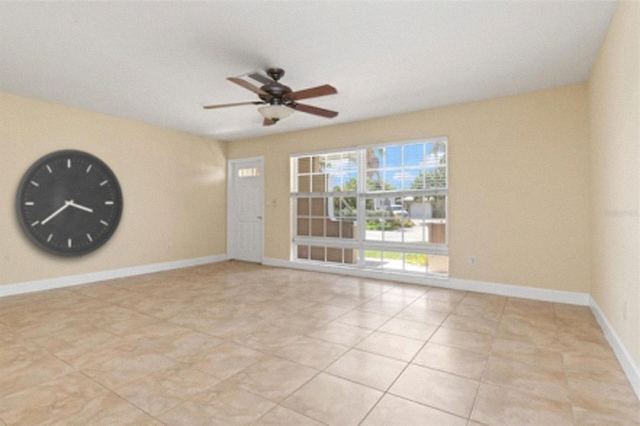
3:39
